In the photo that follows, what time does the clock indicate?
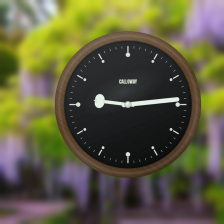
9:14
